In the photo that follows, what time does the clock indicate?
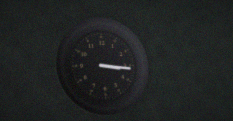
3:16
